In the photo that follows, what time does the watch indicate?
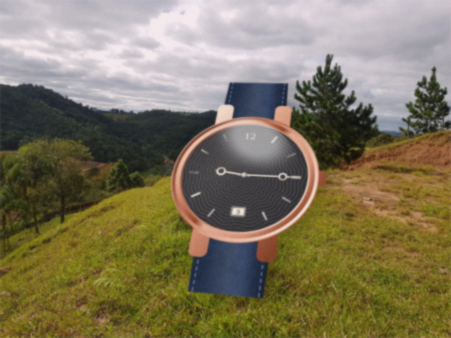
9:15
